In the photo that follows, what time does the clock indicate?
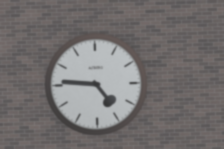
4:46
